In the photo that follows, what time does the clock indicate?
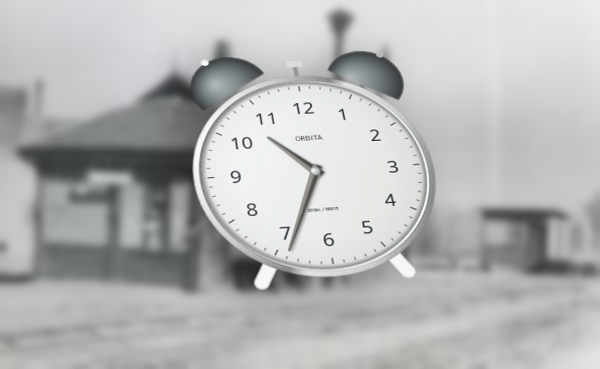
10:34
